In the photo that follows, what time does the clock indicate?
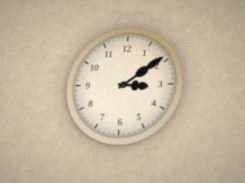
3:09
